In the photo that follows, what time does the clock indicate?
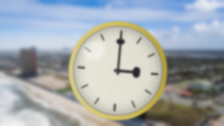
3:00
